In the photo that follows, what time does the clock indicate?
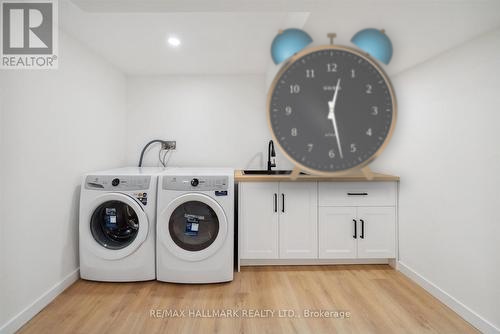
12:28
